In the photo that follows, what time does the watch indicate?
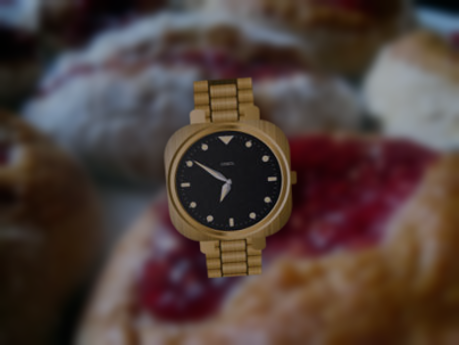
6:51
